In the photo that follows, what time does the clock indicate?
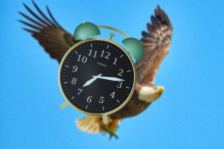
7:13
